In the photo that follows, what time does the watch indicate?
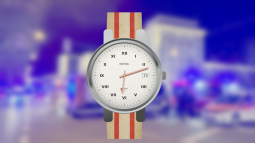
6:12
